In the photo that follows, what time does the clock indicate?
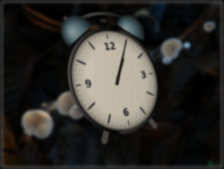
1:05
